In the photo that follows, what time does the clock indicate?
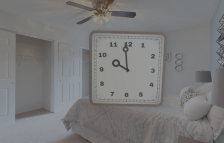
9:59
